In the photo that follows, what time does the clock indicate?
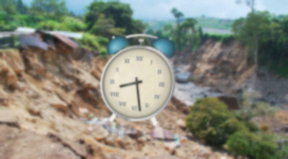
8:28
